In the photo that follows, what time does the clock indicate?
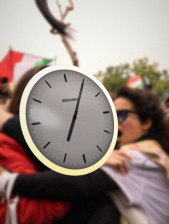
7:05
